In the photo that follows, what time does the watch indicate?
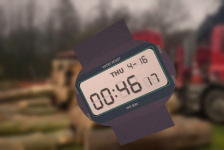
0:46:17
